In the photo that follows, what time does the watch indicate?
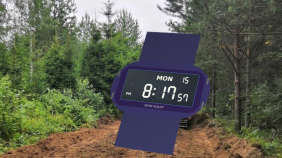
8:17:57
